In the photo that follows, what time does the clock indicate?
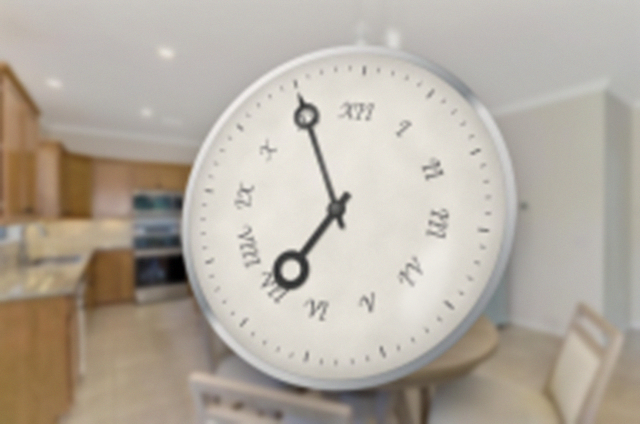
6:55
